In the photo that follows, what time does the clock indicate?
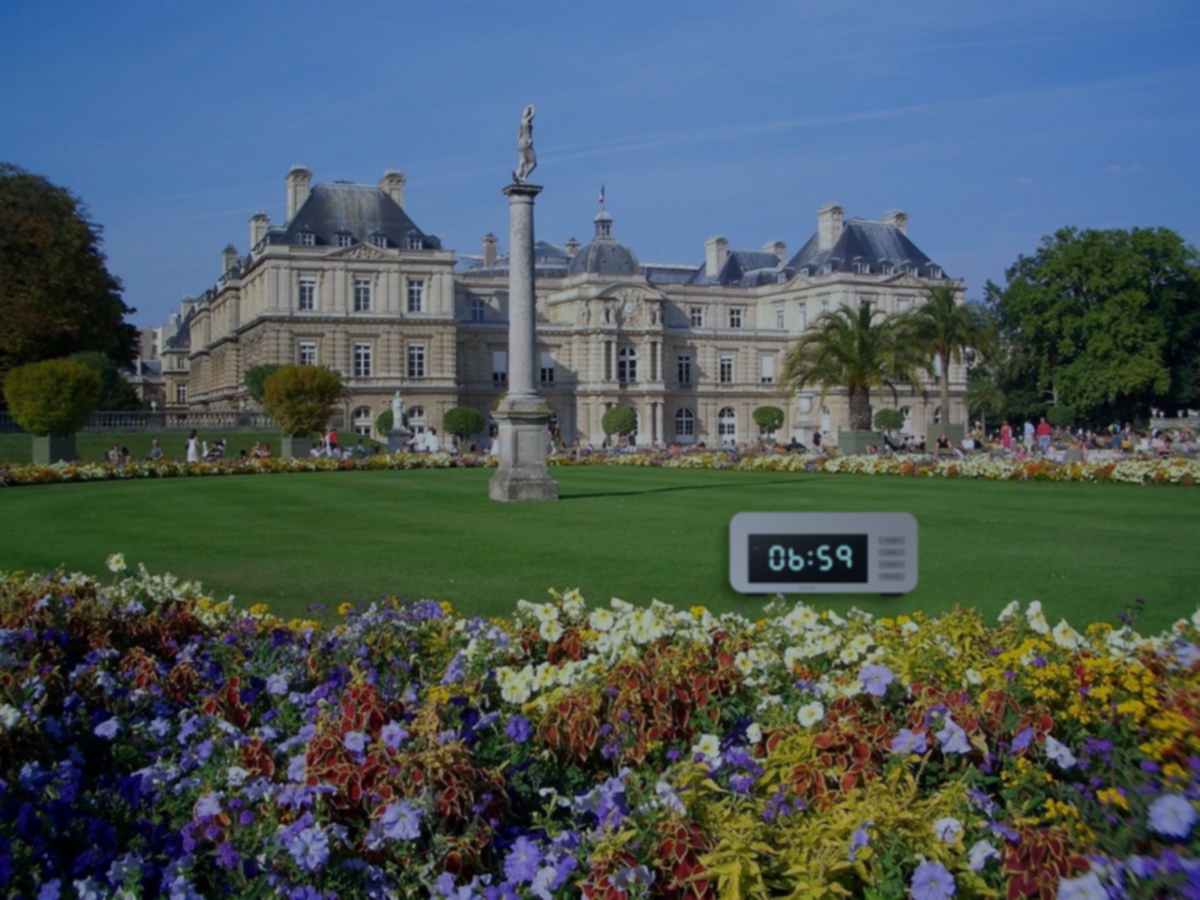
6:59
